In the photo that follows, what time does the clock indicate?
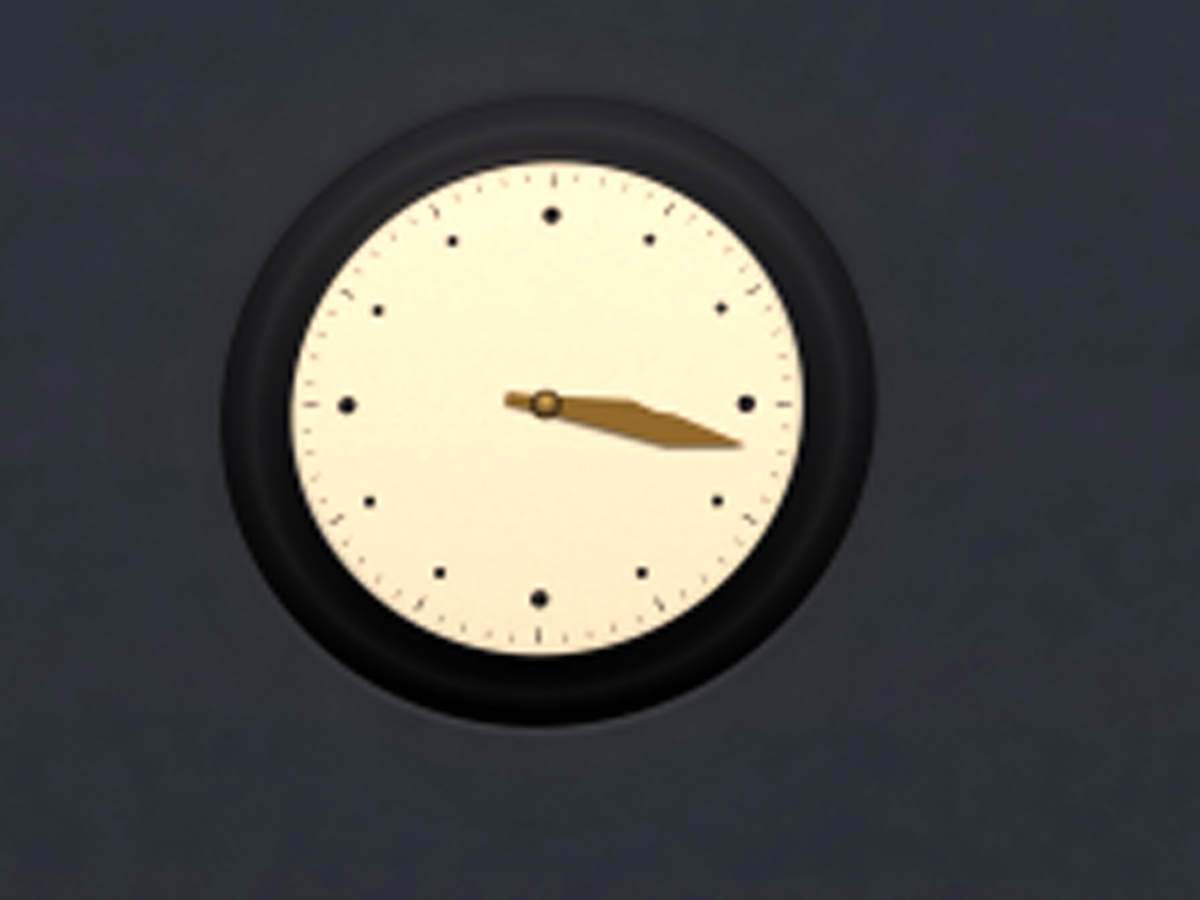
3:17
